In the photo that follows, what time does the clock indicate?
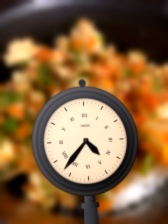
4:37
